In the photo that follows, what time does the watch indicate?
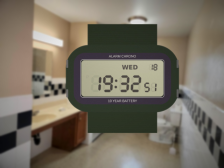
19:32:51
